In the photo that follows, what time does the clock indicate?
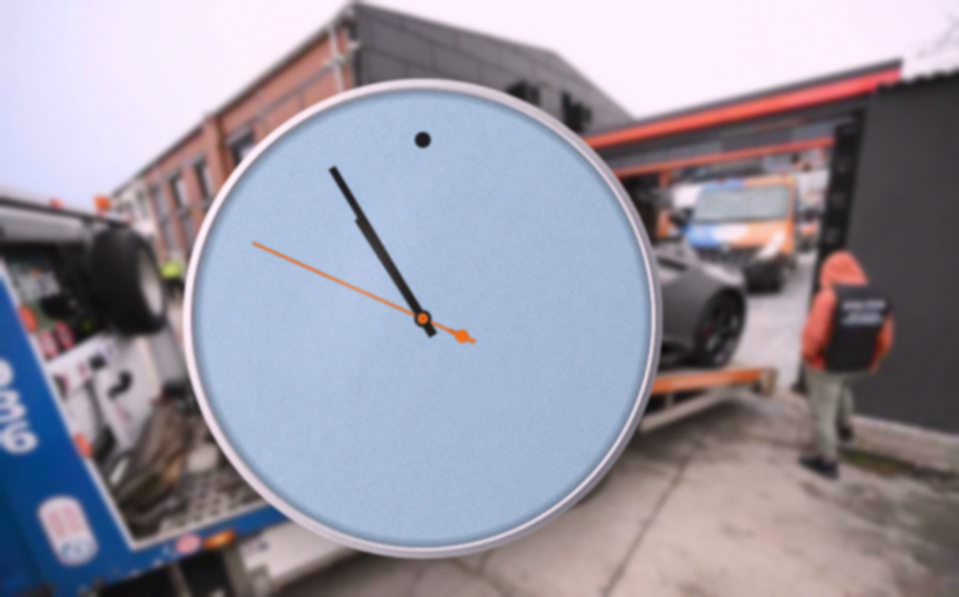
10:54:49
